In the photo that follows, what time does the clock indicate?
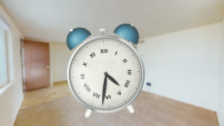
4:32
